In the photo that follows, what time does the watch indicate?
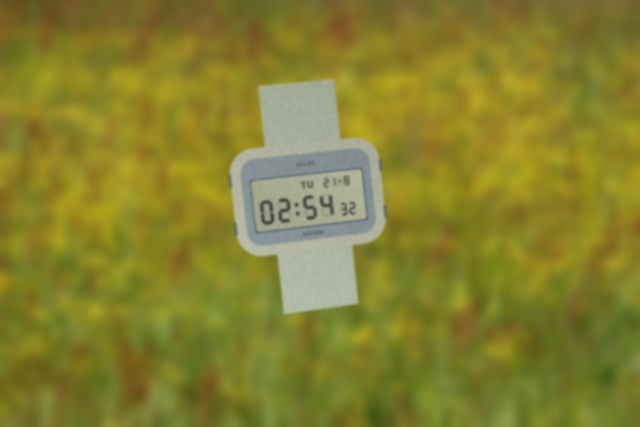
2:54:32
